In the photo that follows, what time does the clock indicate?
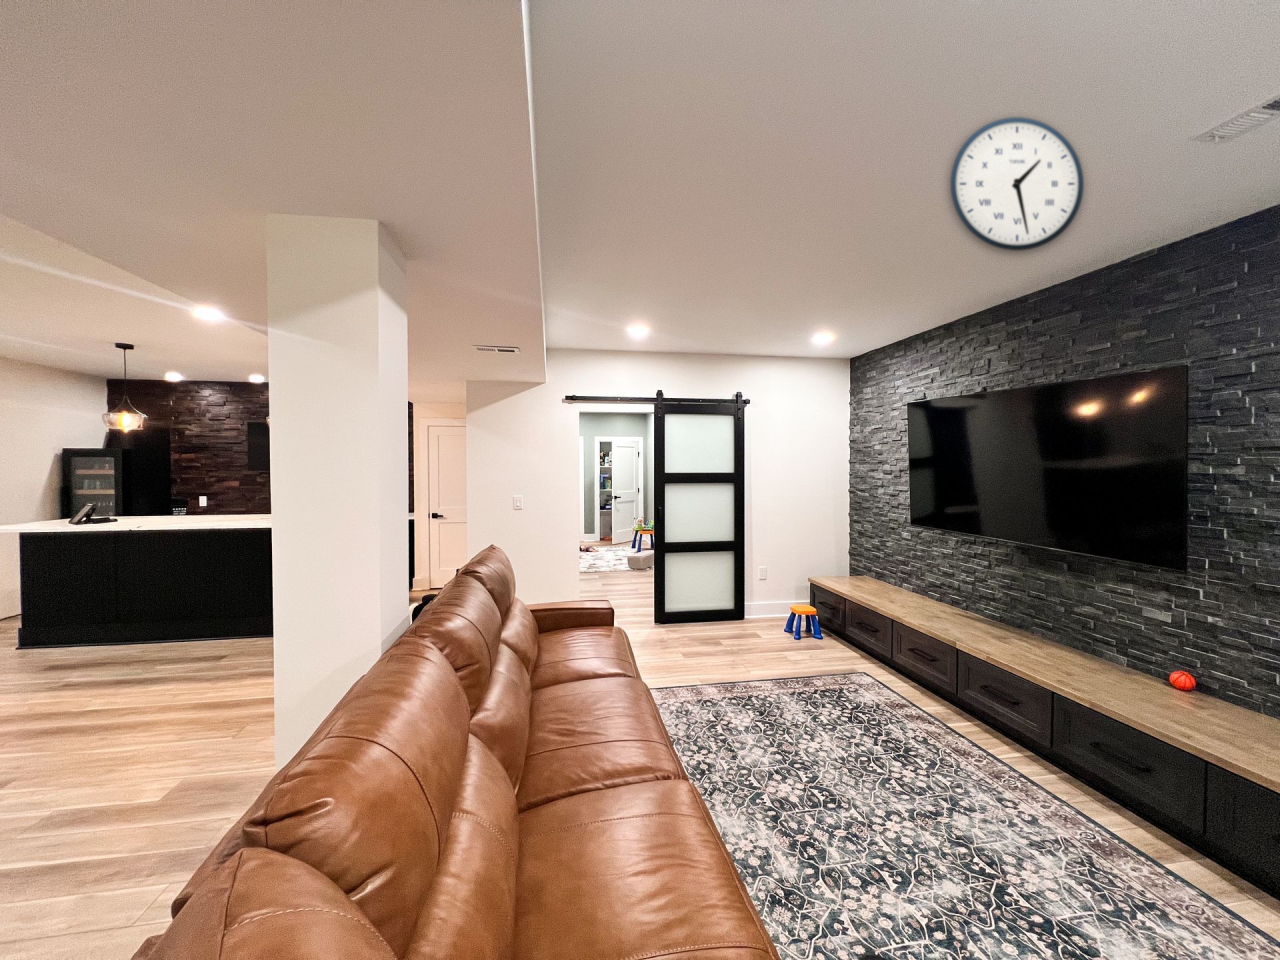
1:28
